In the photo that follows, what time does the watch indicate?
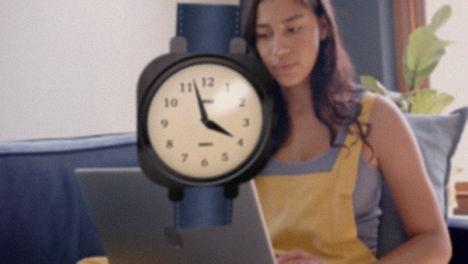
3:57
